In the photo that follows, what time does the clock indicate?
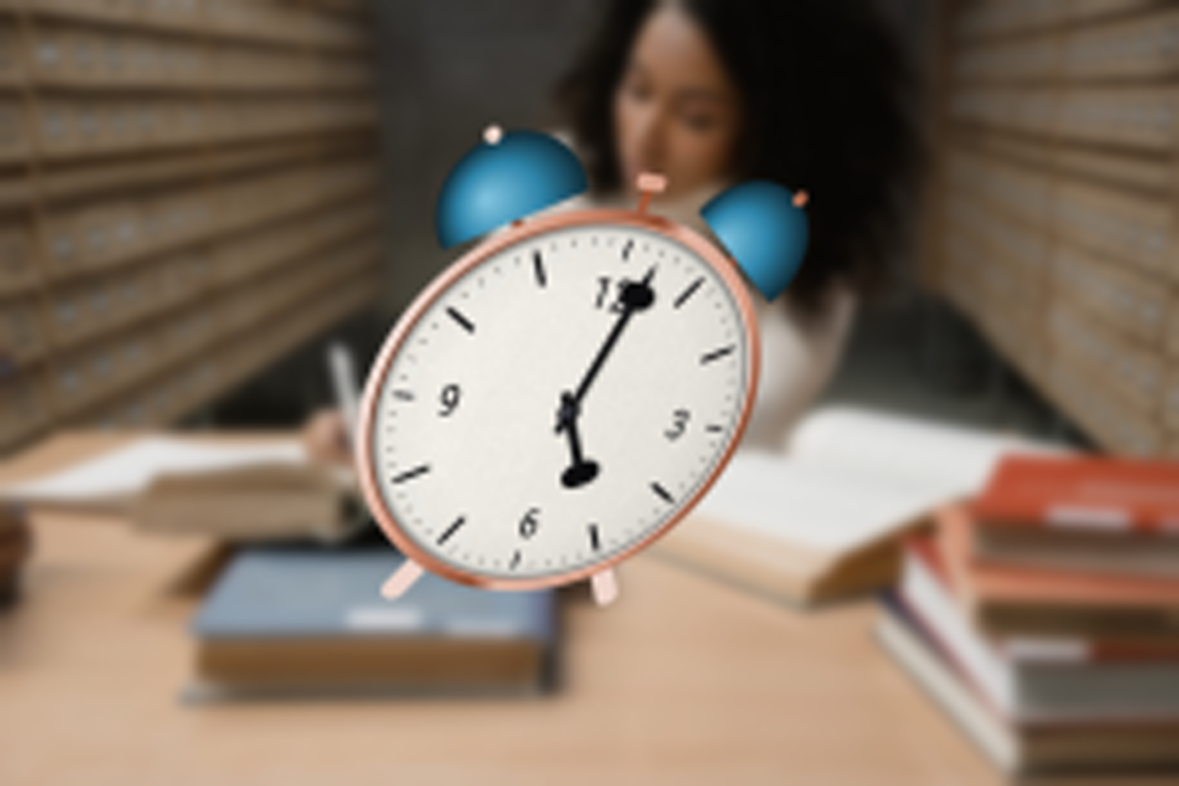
5:02
